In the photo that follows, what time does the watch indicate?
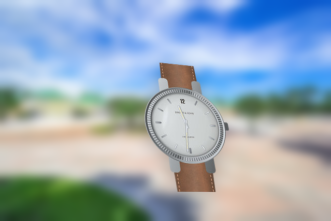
11:31
